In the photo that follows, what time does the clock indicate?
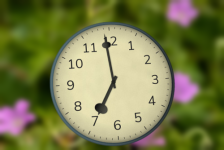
6:59
